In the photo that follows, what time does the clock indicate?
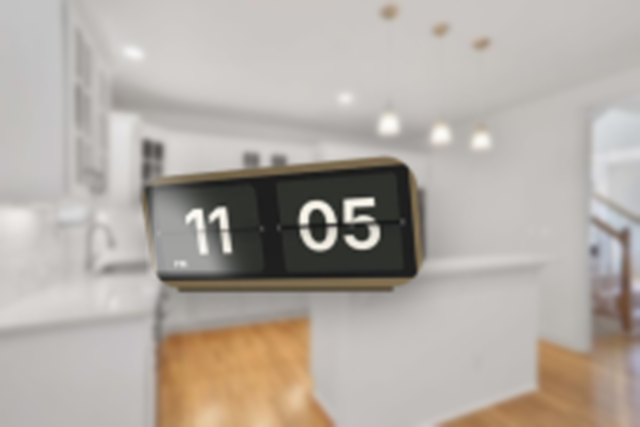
11:05
